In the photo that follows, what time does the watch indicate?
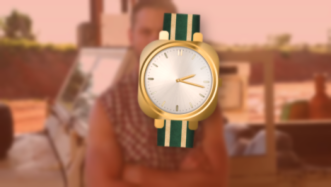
2:17
